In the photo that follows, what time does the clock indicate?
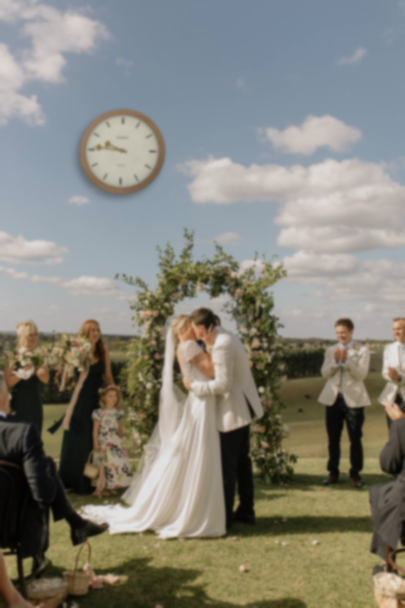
9:46
